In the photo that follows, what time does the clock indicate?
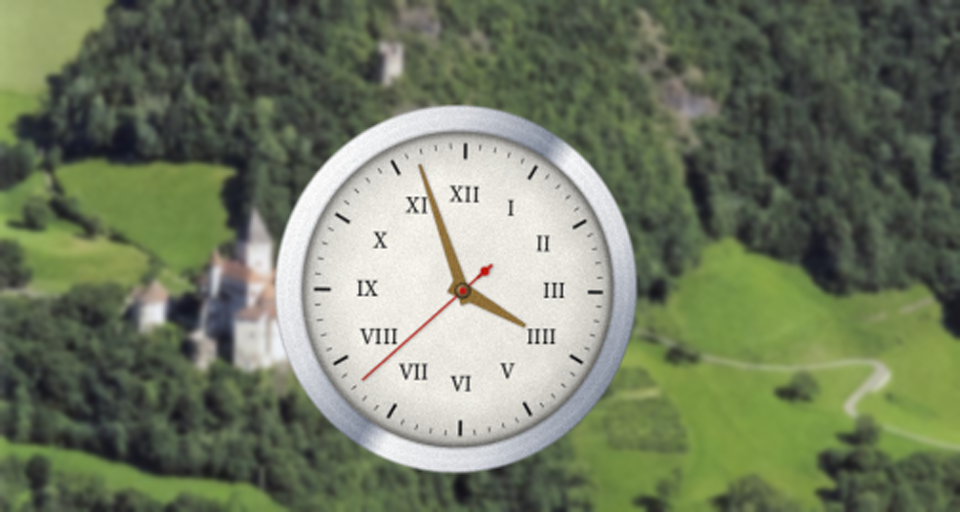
3:56:38
